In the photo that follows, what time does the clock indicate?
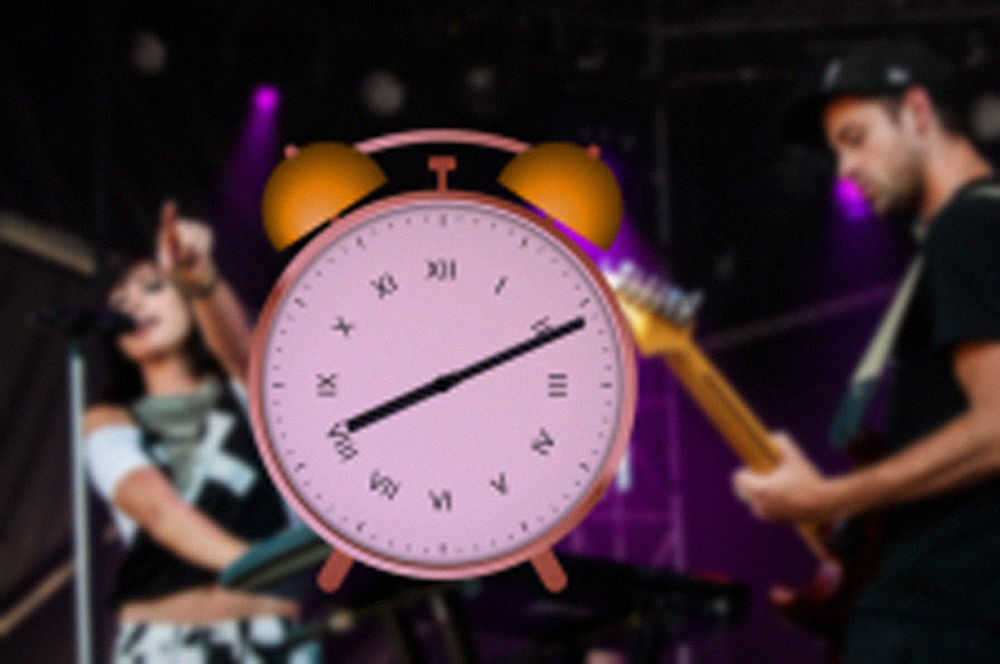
8:11
